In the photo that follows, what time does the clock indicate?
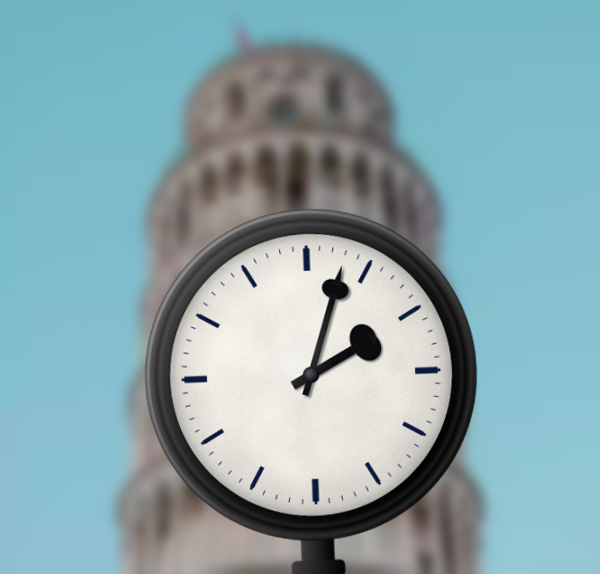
2:03
